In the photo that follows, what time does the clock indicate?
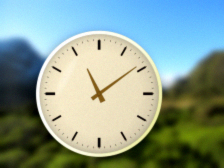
11:09
